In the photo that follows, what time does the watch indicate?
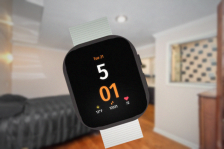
5:01
